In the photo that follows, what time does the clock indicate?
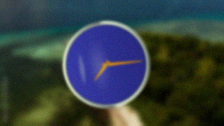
7:14
